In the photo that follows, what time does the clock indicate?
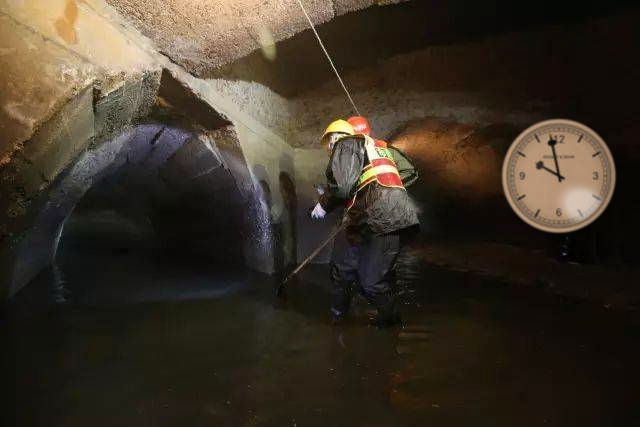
9:58
